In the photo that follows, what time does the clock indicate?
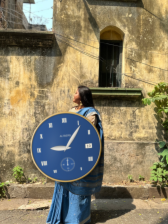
9:06
